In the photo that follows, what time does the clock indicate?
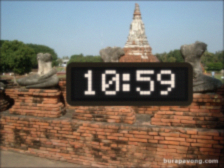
10:59
